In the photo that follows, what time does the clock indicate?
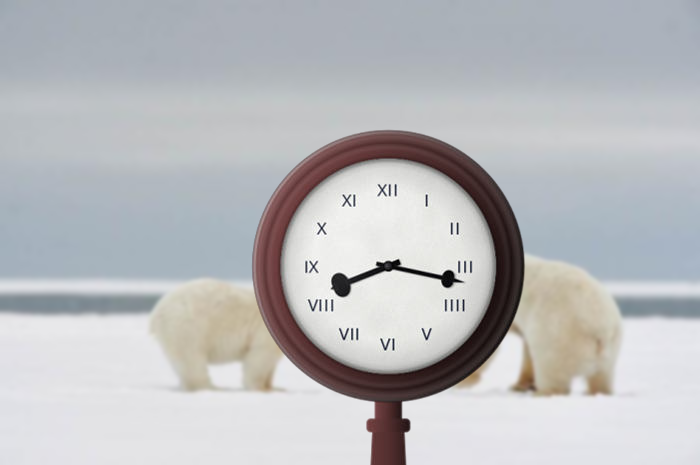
8:17
